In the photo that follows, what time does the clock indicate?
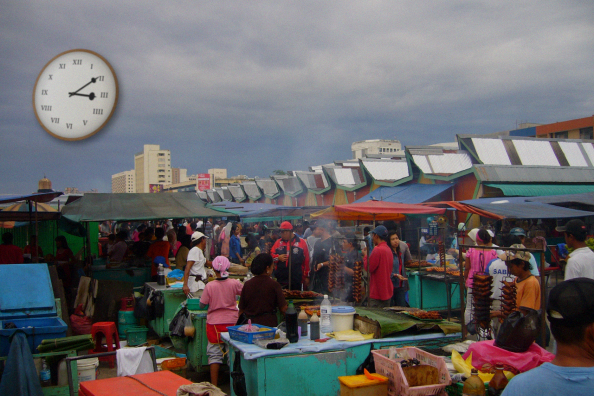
3:09
